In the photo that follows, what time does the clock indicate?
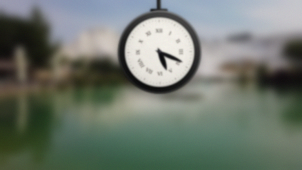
5:19
